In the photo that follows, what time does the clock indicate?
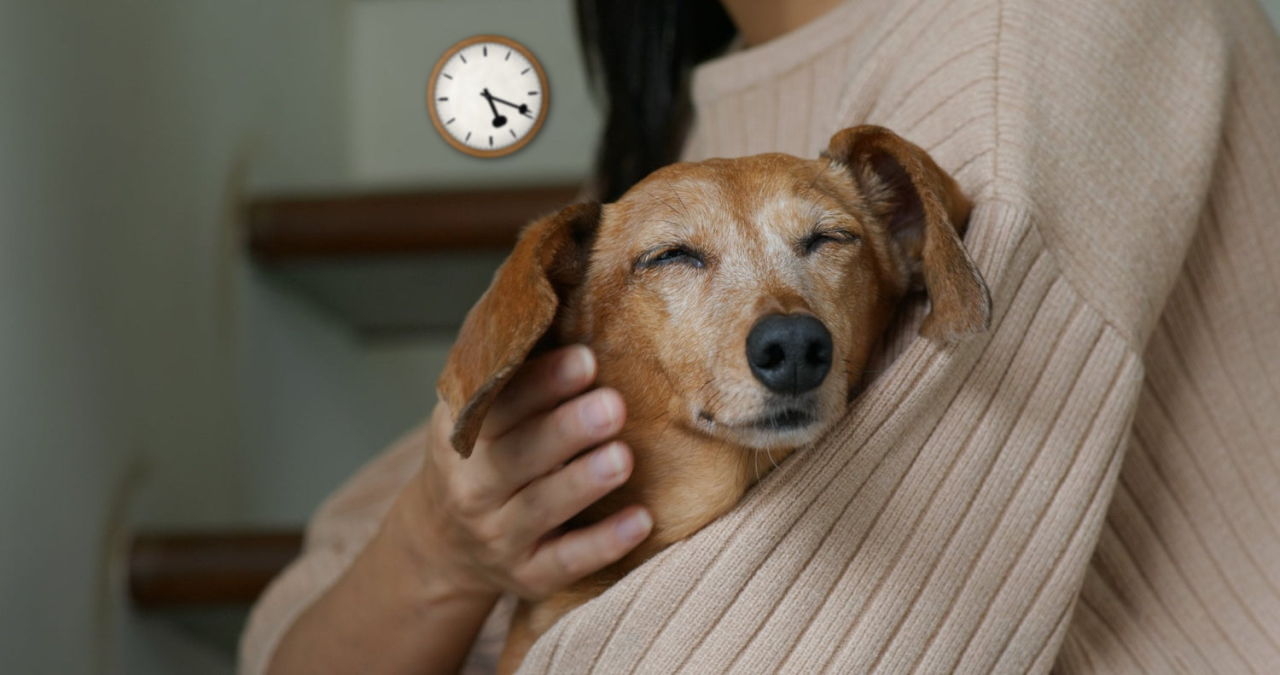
5:19
